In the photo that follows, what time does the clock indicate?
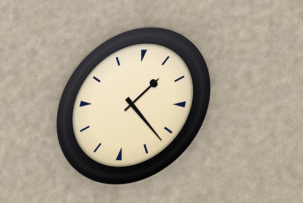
1:22
